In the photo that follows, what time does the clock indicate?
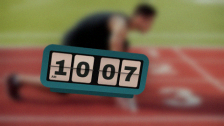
10:07
